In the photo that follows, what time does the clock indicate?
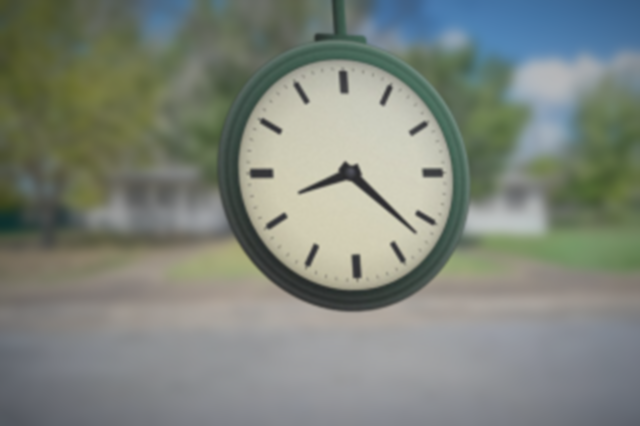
8:22
